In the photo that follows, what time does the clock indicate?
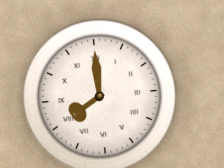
8:00
